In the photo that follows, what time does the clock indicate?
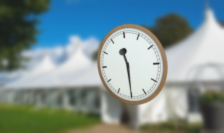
11:30
